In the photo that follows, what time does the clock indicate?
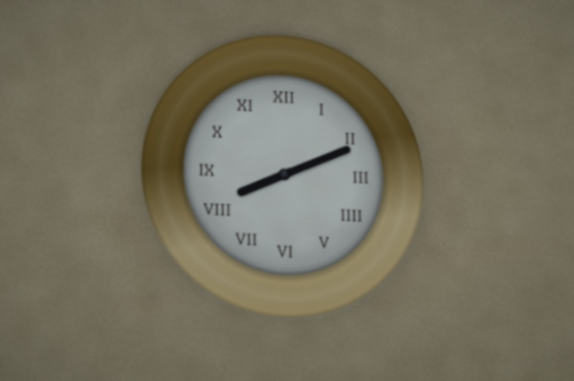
8:11
